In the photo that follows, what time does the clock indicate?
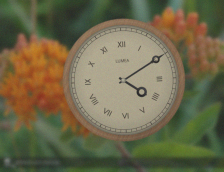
4:10
